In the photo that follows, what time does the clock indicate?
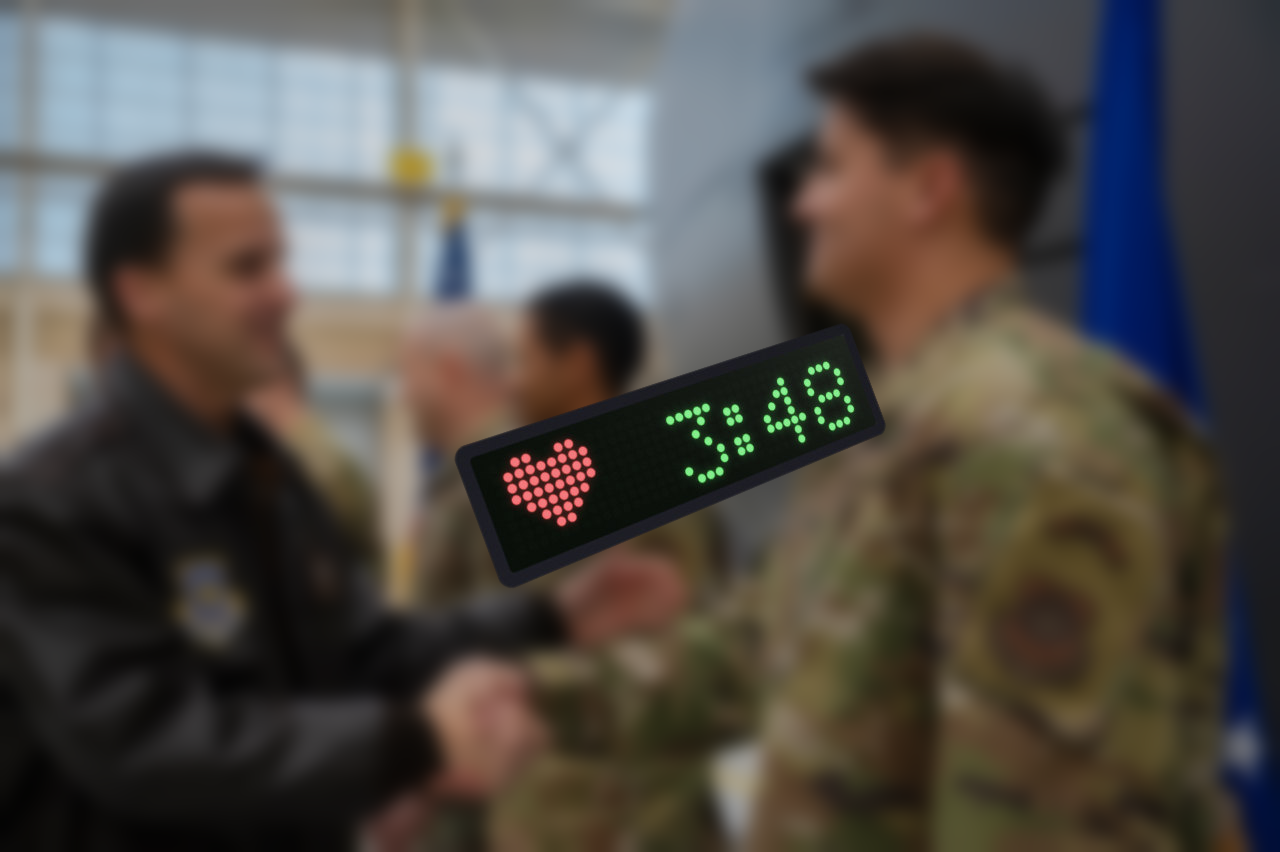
3:48
